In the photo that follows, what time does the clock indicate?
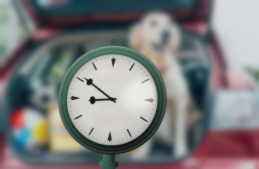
8:51
